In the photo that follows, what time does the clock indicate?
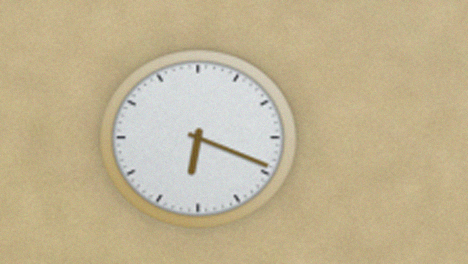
6:19
